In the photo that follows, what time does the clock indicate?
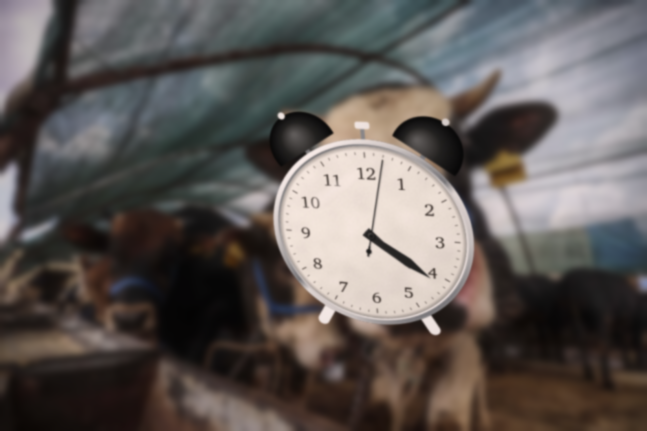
4:21:02
